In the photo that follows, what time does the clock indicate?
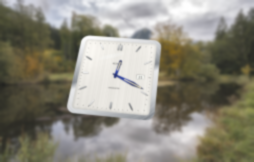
12:19
